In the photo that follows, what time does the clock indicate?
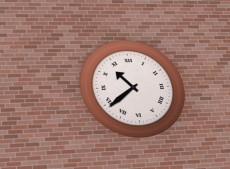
10:39
